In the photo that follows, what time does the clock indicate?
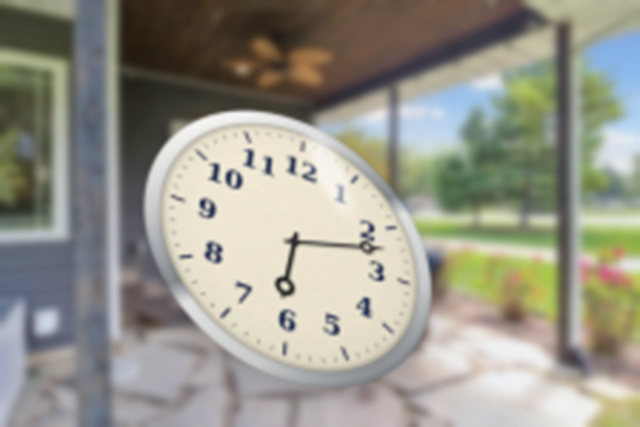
6:12
